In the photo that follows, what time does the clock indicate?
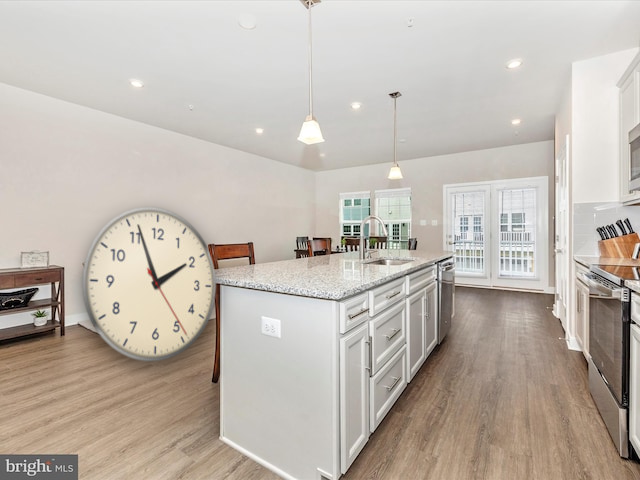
1:56:24
